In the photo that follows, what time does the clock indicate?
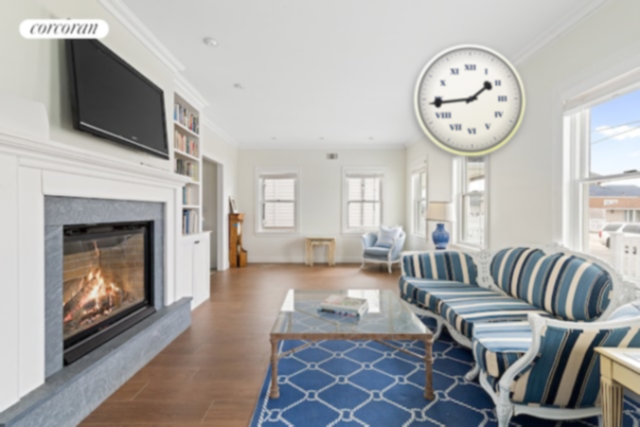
1:44
